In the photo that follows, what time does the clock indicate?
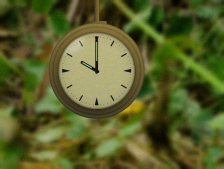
10:00
